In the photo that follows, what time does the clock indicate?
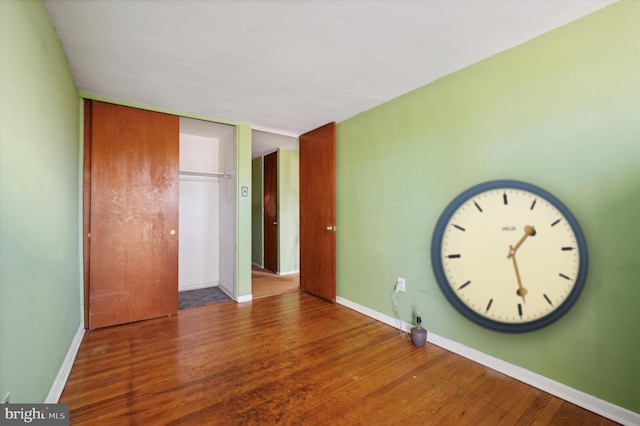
1:29
